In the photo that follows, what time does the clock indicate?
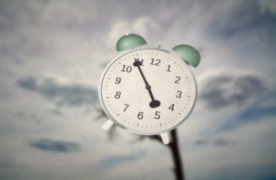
4:54
